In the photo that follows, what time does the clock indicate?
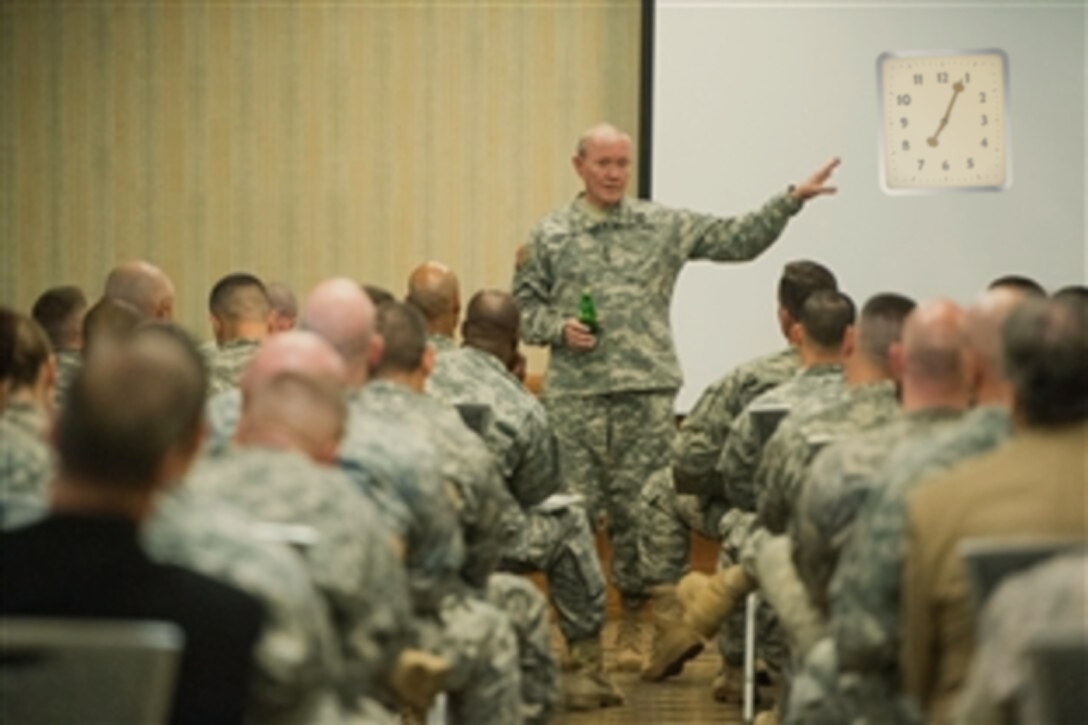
7:04
